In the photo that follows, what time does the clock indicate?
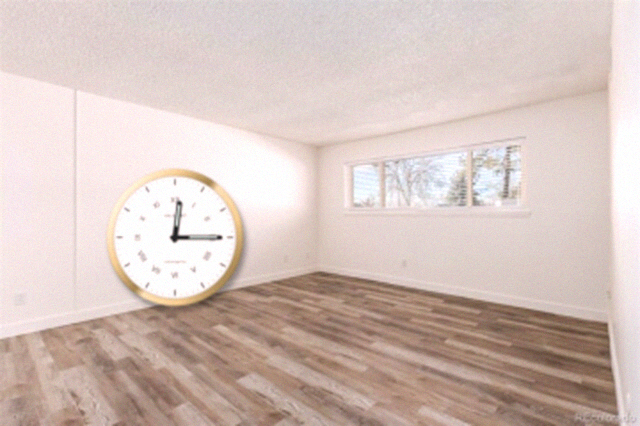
12:15
